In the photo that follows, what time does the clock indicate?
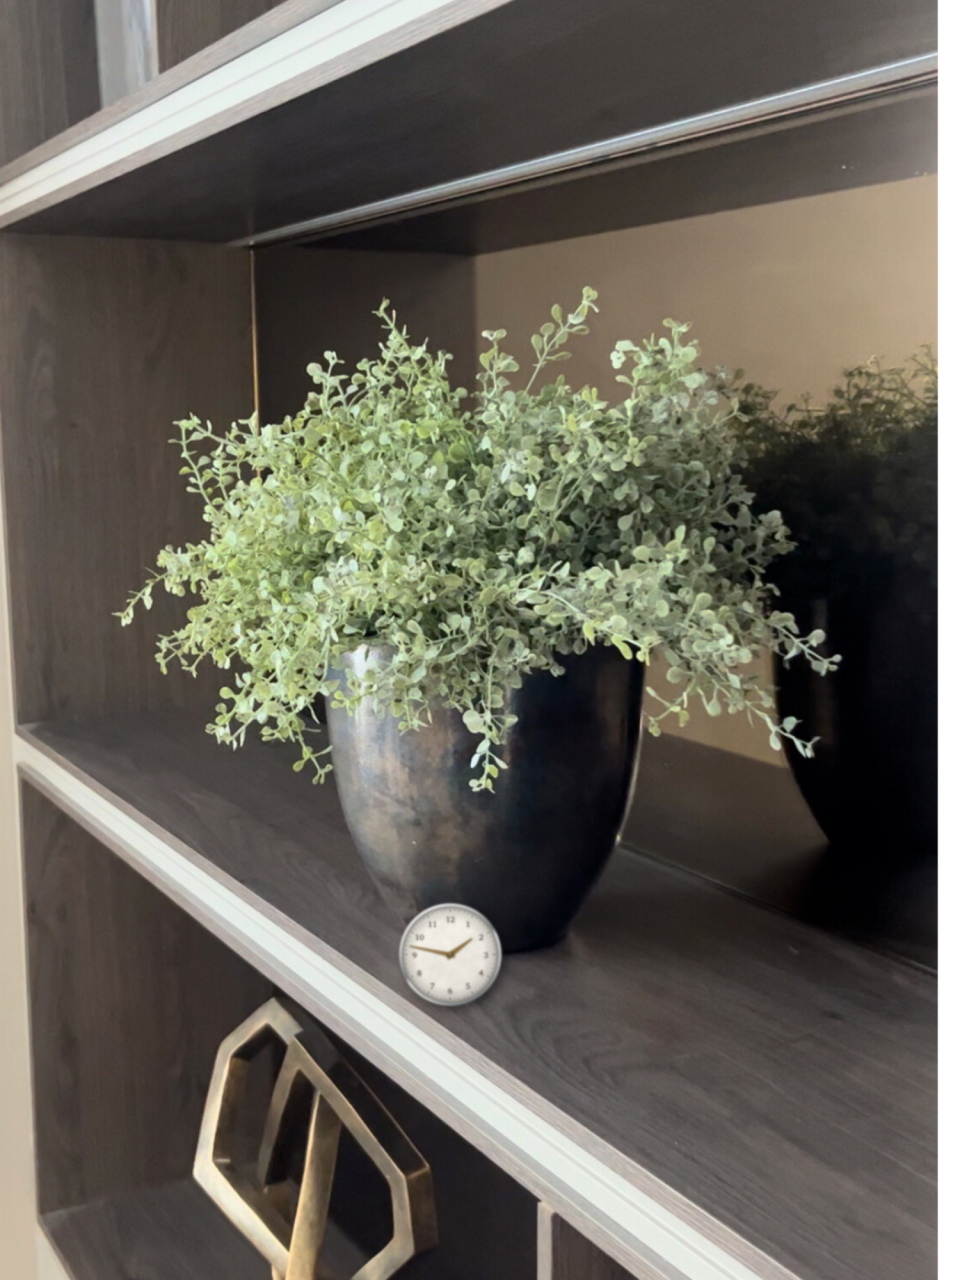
1:47
